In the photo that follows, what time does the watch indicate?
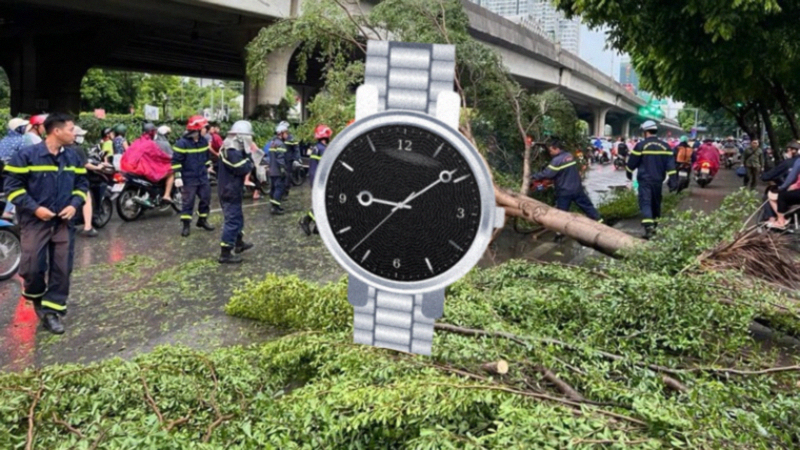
9:08:37
